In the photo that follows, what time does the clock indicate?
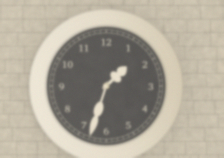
1:33
